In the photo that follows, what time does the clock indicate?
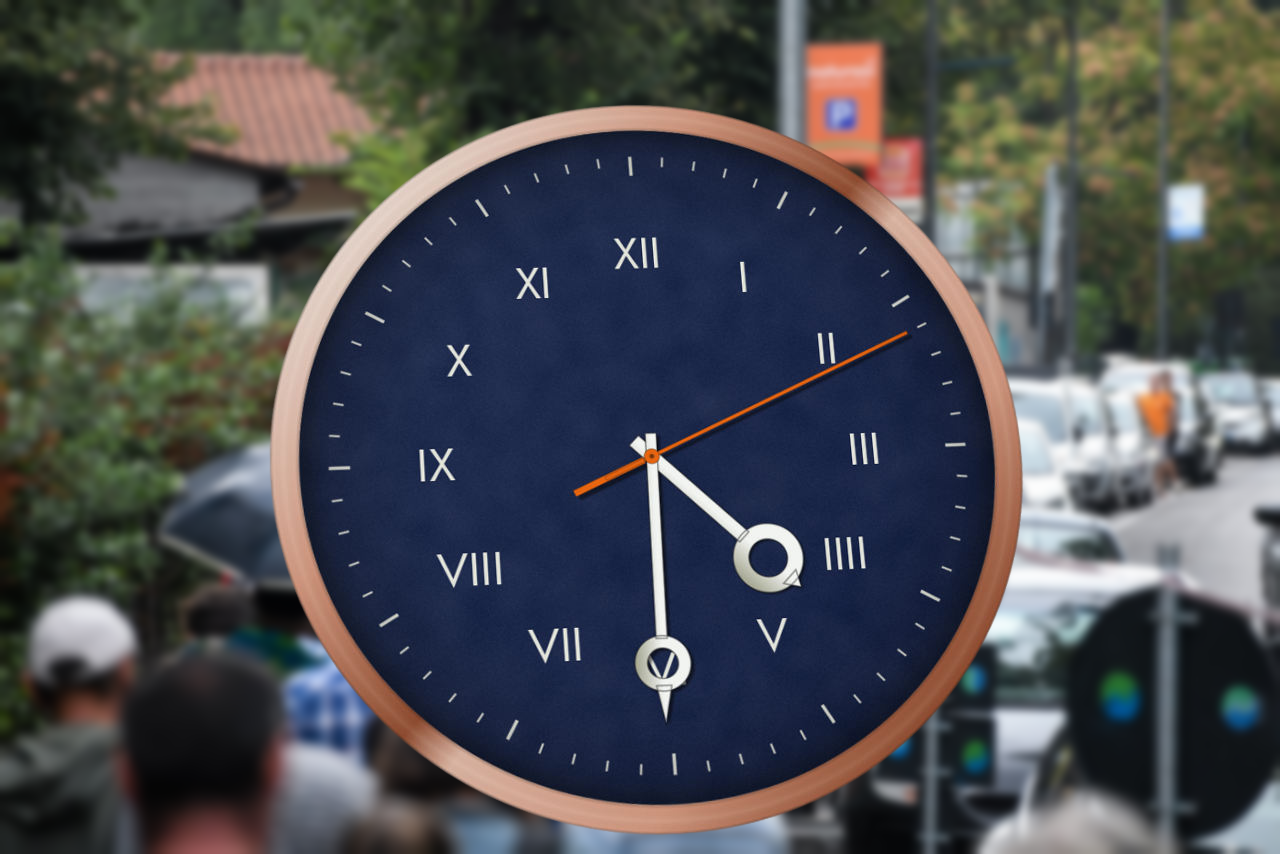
4:30:11
